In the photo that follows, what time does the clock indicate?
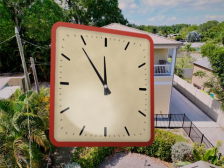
11:54
